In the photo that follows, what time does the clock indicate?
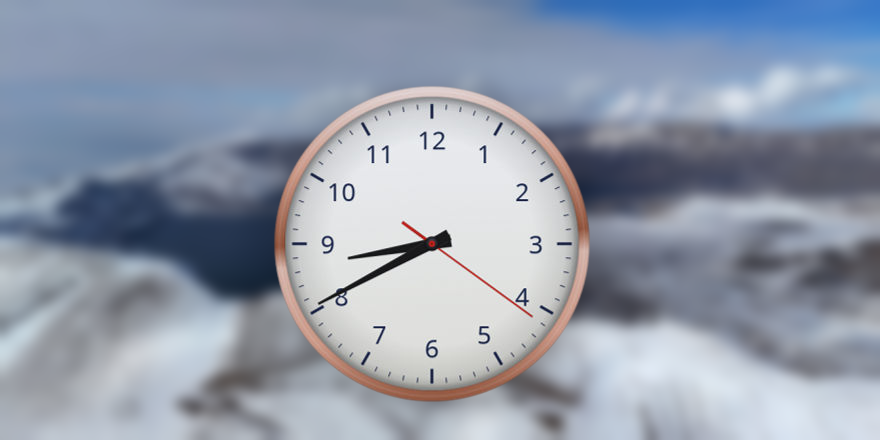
8:40:21
